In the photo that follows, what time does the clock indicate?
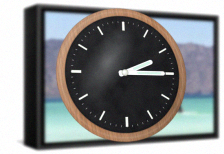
2:15
